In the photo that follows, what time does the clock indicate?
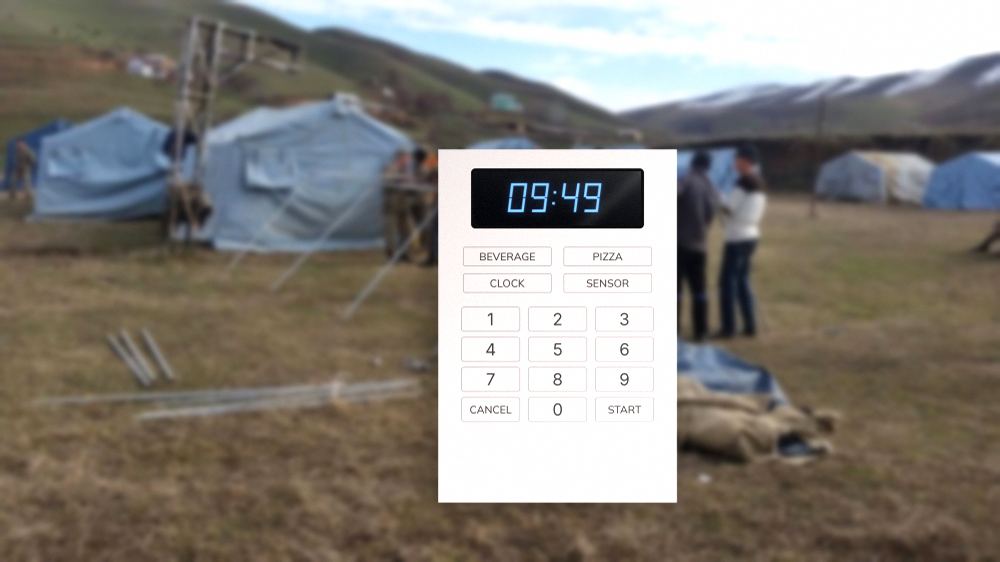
9:49
